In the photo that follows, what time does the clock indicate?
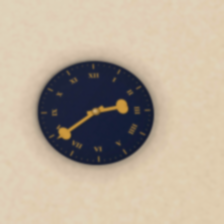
2:39
